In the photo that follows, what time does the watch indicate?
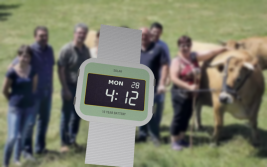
4:12
